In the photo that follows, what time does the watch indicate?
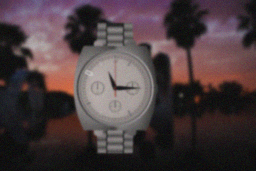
11:15
